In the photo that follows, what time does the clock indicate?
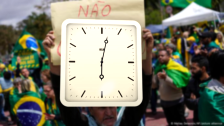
6:02
